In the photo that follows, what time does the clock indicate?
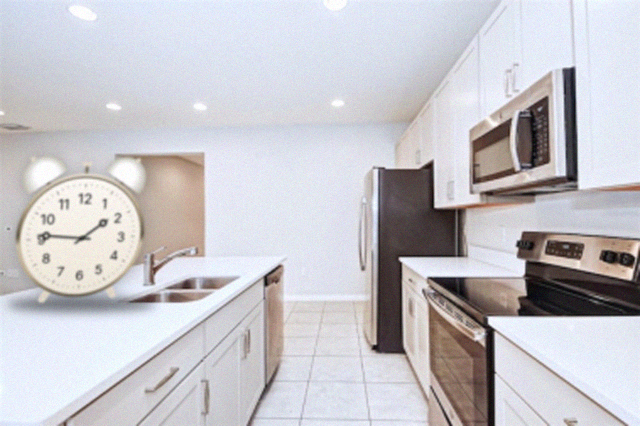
1:46
